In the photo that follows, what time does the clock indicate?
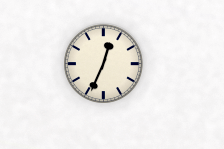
12:34
